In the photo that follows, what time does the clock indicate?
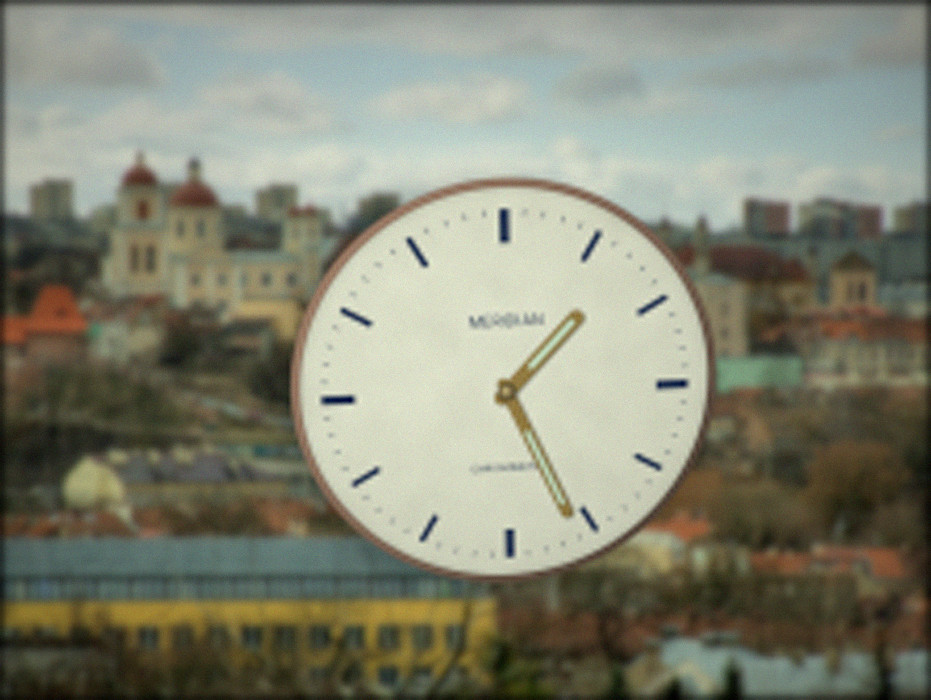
1:26
